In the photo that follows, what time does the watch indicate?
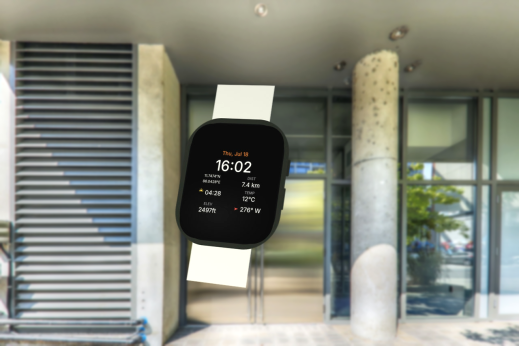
16:02
